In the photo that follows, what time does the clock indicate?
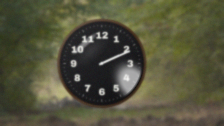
2:11
